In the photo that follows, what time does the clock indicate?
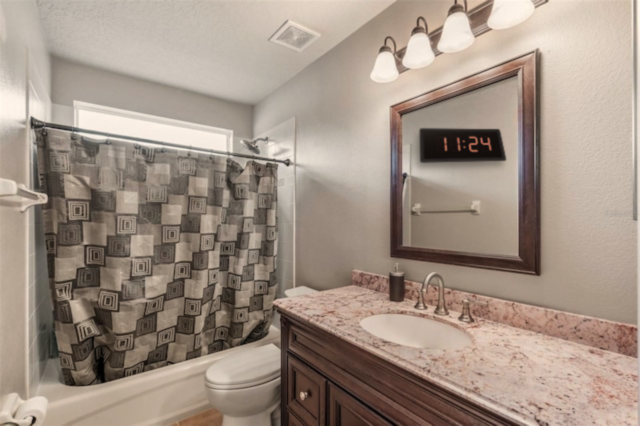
11:24
